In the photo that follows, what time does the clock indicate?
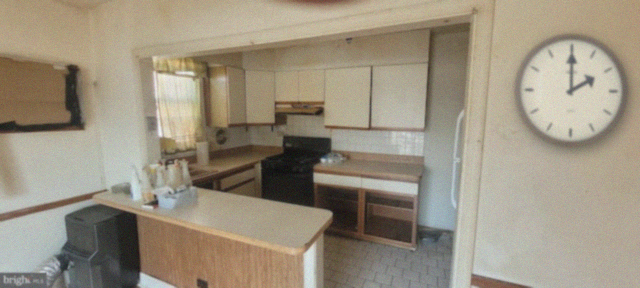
2:00
